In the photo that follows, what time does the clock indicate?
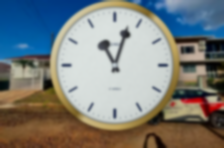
11:03
